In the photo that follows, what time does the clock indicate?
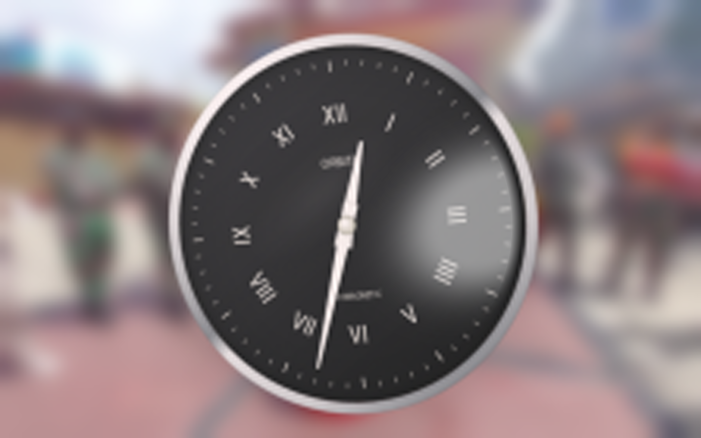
12:33
